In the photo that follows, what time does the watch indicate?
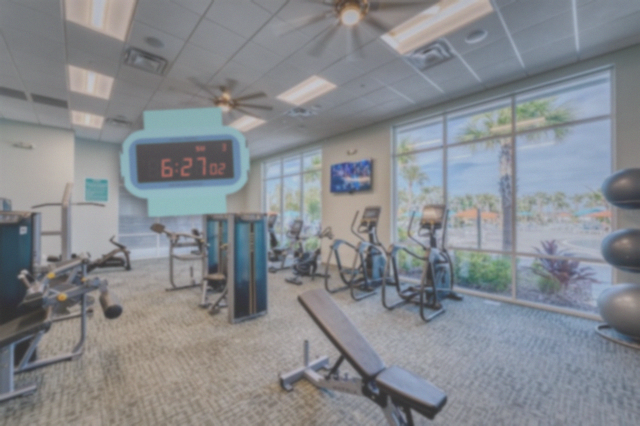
6:27
